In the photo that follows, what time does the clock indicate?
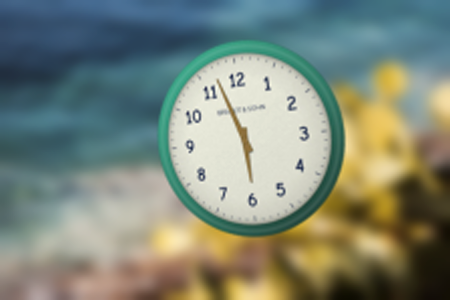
5:57
